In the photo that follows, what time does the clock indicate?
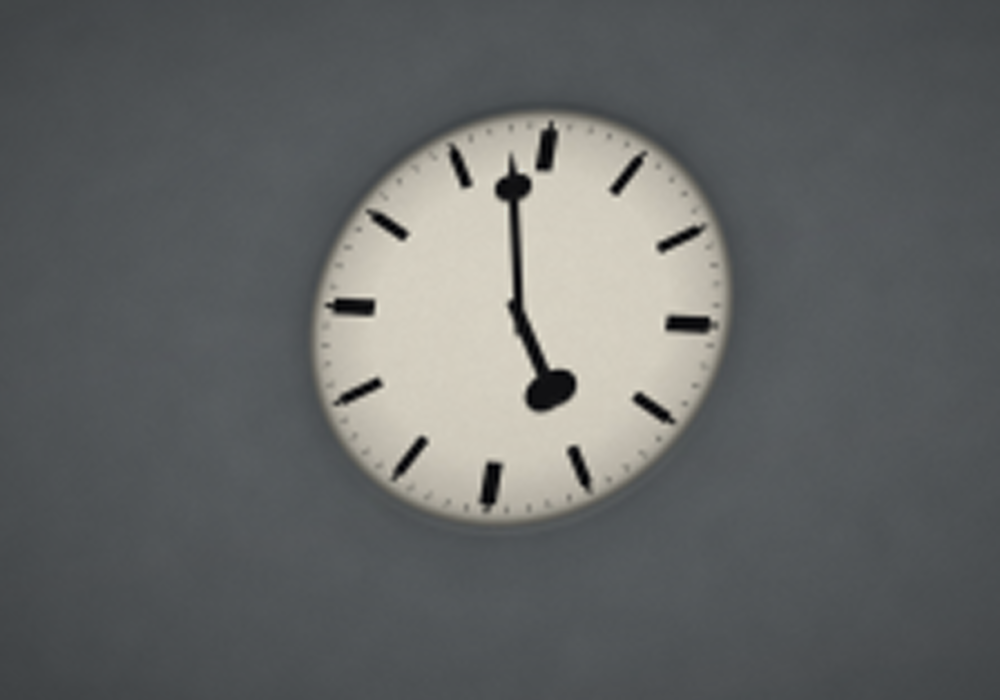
4:58
